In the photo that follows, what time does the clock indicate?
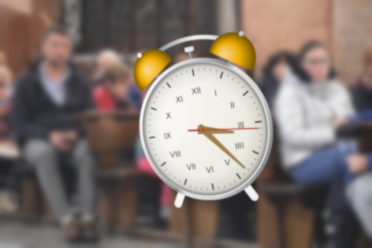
3:23:16
